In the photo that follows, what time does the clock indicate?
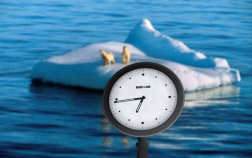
6:44
